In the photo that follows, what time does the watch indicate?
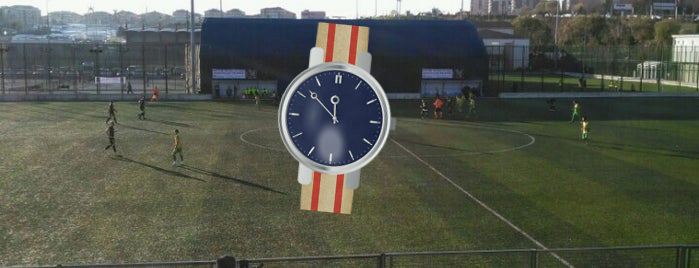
11:52
